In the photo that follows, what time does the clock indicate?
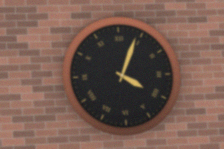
4:04
